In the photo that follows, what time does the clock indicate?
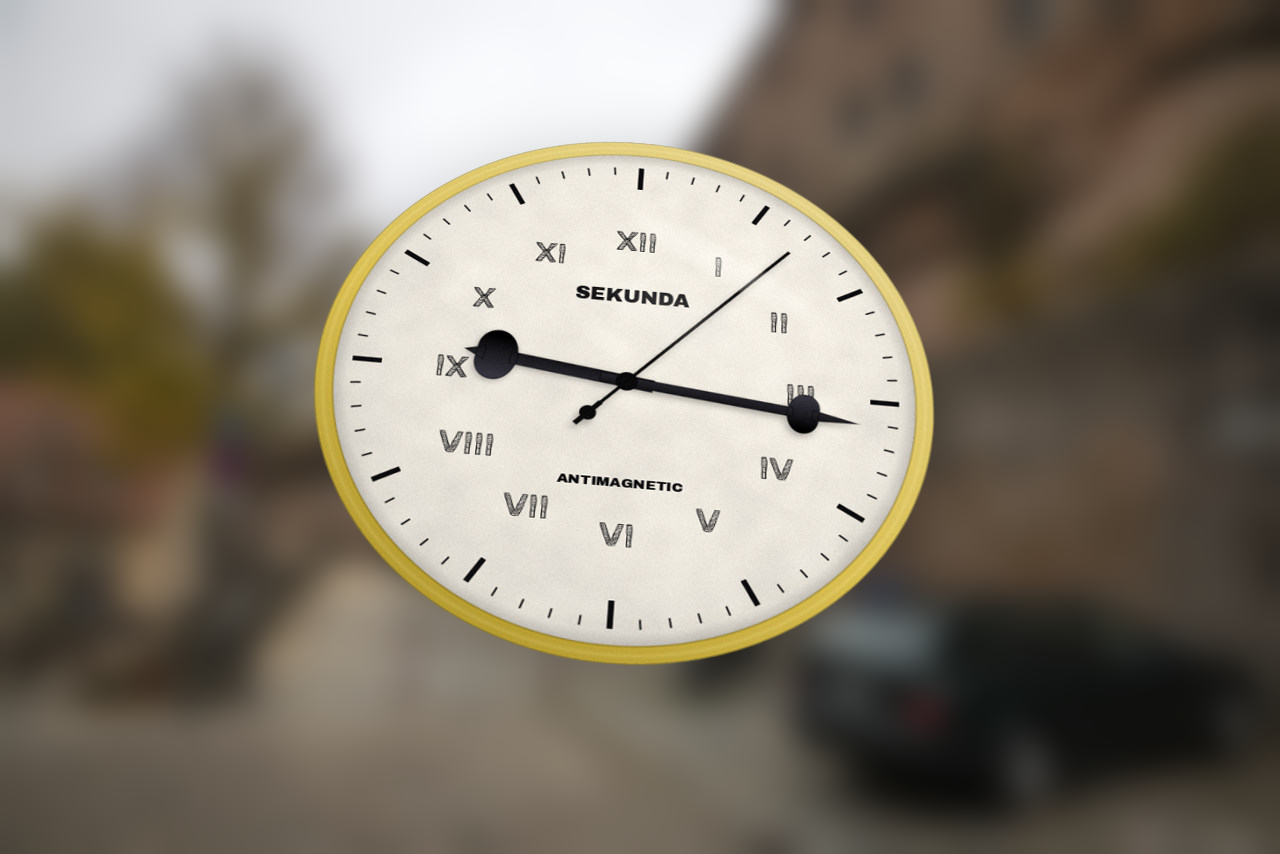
9:16:07
